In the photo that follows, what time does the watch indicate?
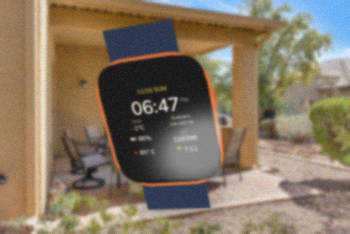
6:47
